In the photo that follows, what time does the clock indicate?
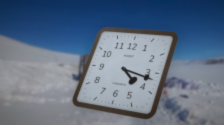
4:17
